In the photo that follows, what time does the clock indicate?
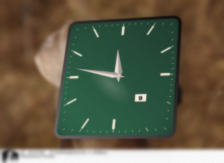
11:47
